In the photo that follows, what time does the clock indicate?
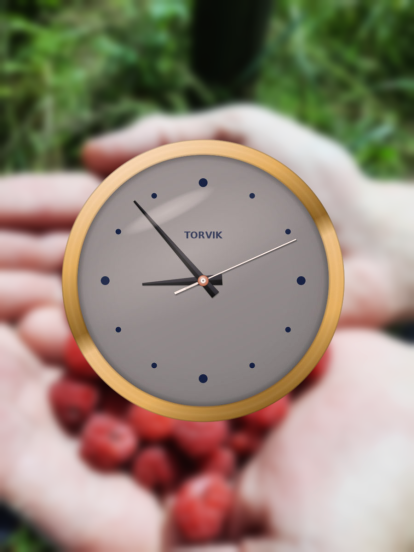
8:53:11
